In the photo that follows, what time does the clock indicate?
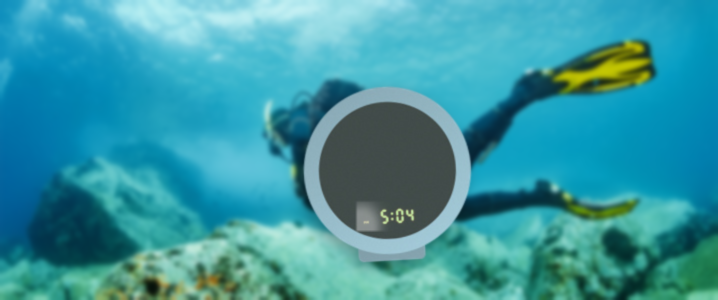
5:04
